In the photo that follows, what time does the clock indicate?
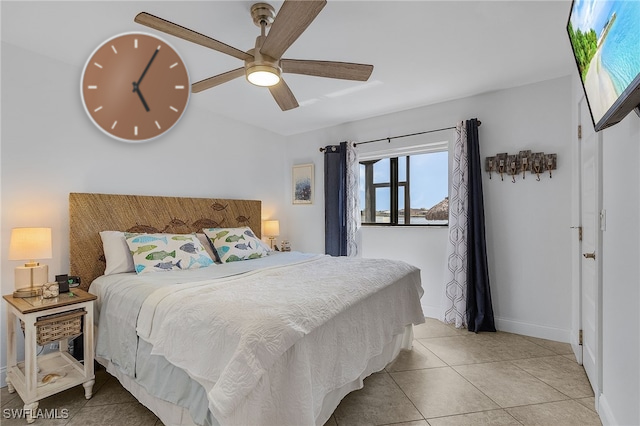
5:05
